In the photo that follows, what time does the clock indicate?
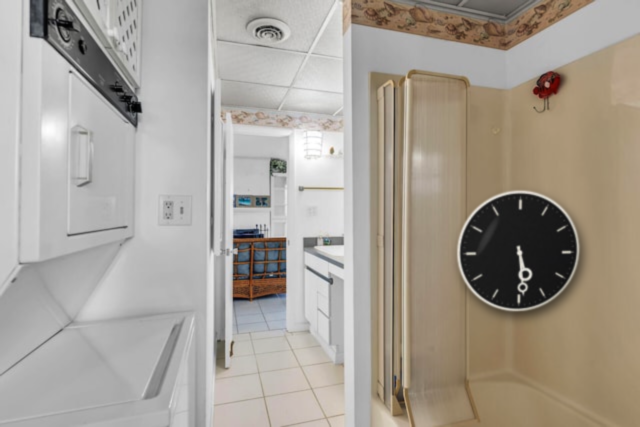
5:29
